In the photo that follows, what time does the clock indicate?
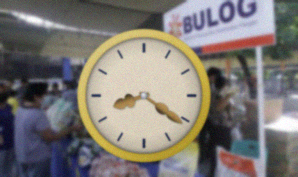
8:21
